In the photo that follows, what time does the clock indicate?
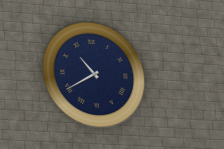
10:40
